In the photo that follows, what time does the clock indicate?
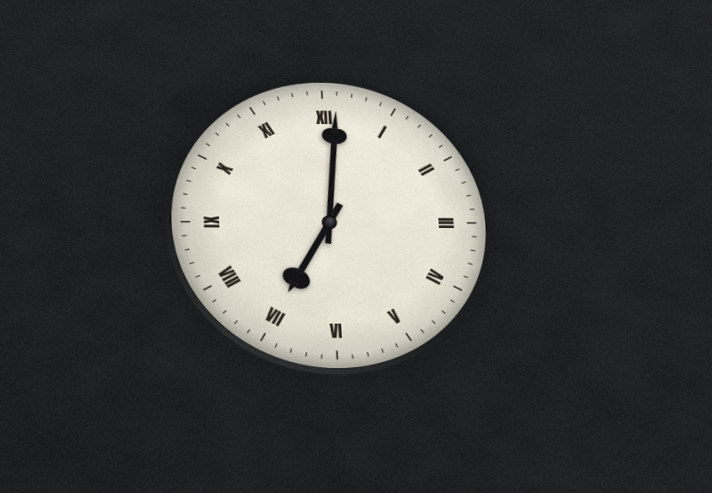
7:01
